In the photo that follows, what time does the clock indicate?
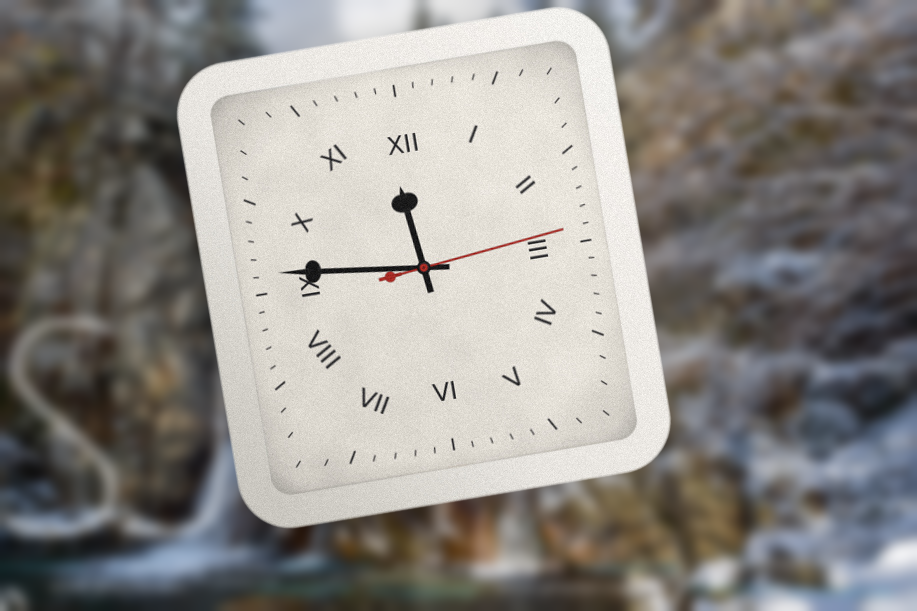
11:46:14
